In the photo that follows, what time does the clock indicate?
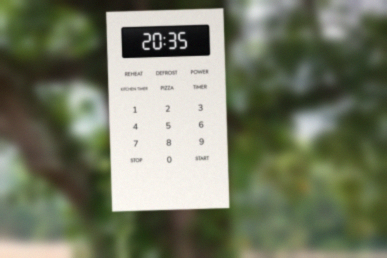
20:35
